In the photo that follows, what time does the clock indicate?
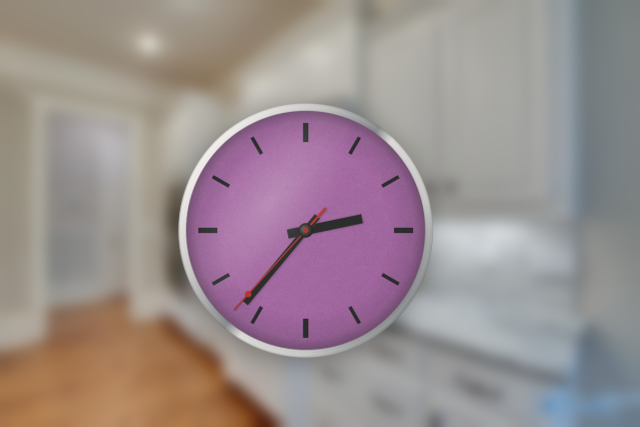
2:36:37
